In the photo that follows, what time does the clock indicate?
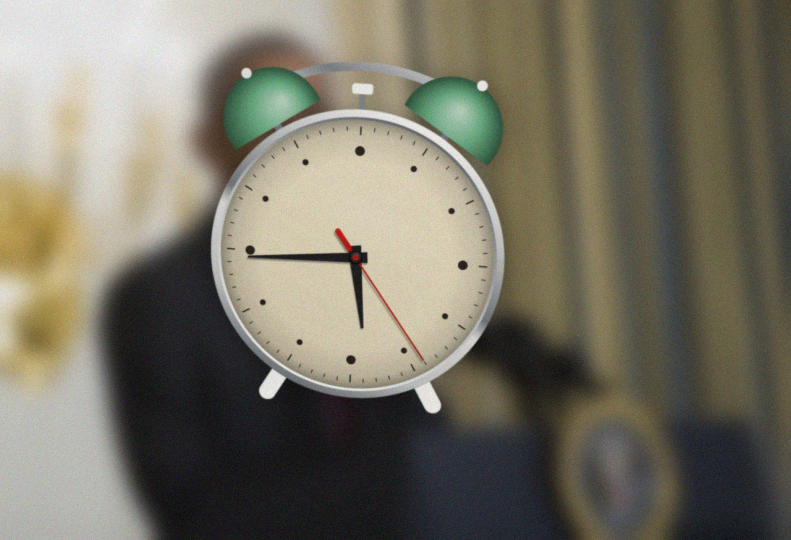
5:44:24
